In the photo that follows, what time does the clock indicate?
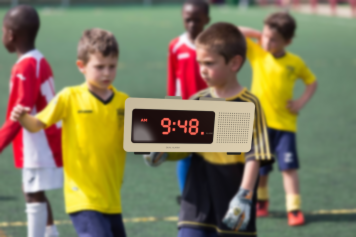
9:48
